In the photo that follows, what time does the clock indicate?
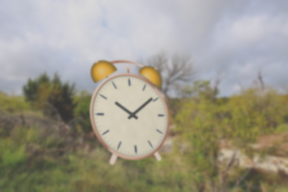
10:09
